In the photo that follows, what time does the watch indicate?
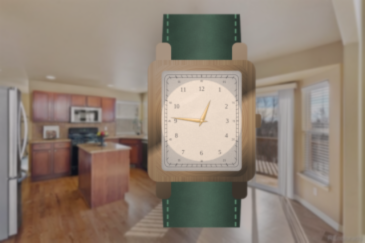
12:46
